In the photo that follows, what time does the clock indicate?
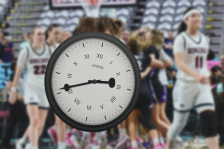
2:41
